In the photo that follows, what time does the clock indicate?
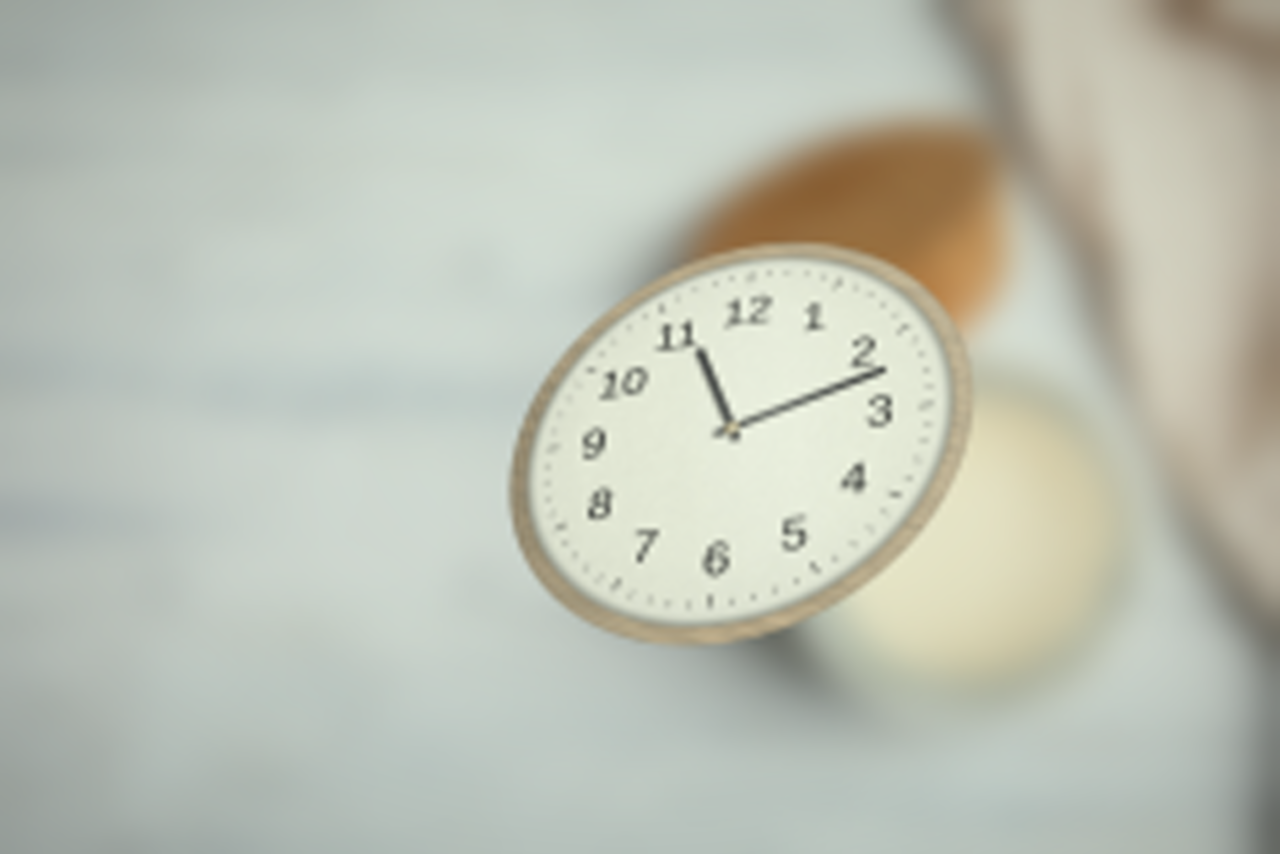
11:12
